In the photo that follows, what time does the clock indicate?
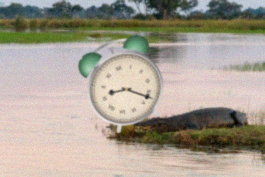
9:22
